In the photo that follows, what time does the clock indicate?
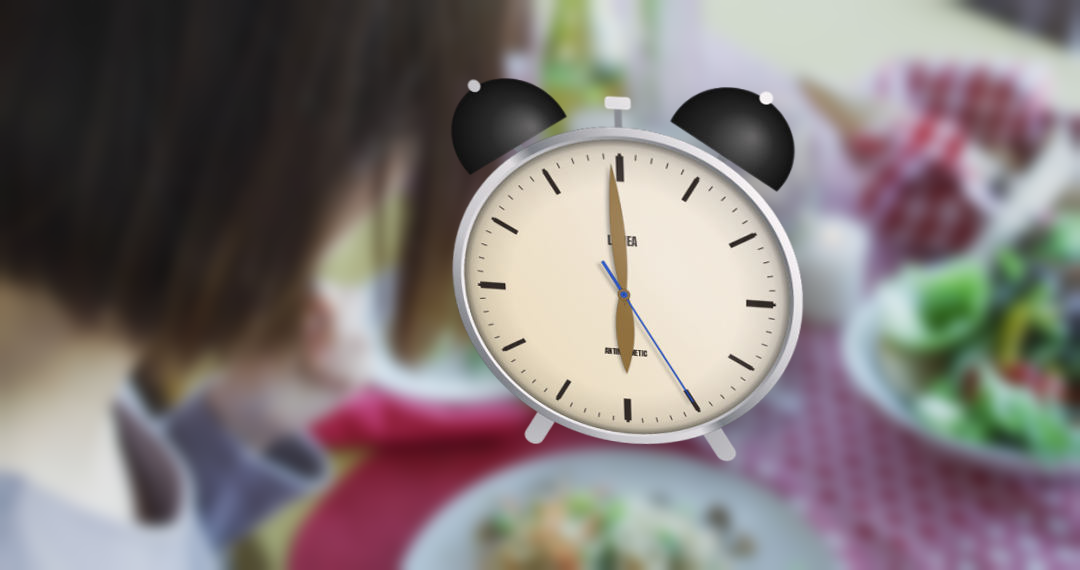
5:59:25
